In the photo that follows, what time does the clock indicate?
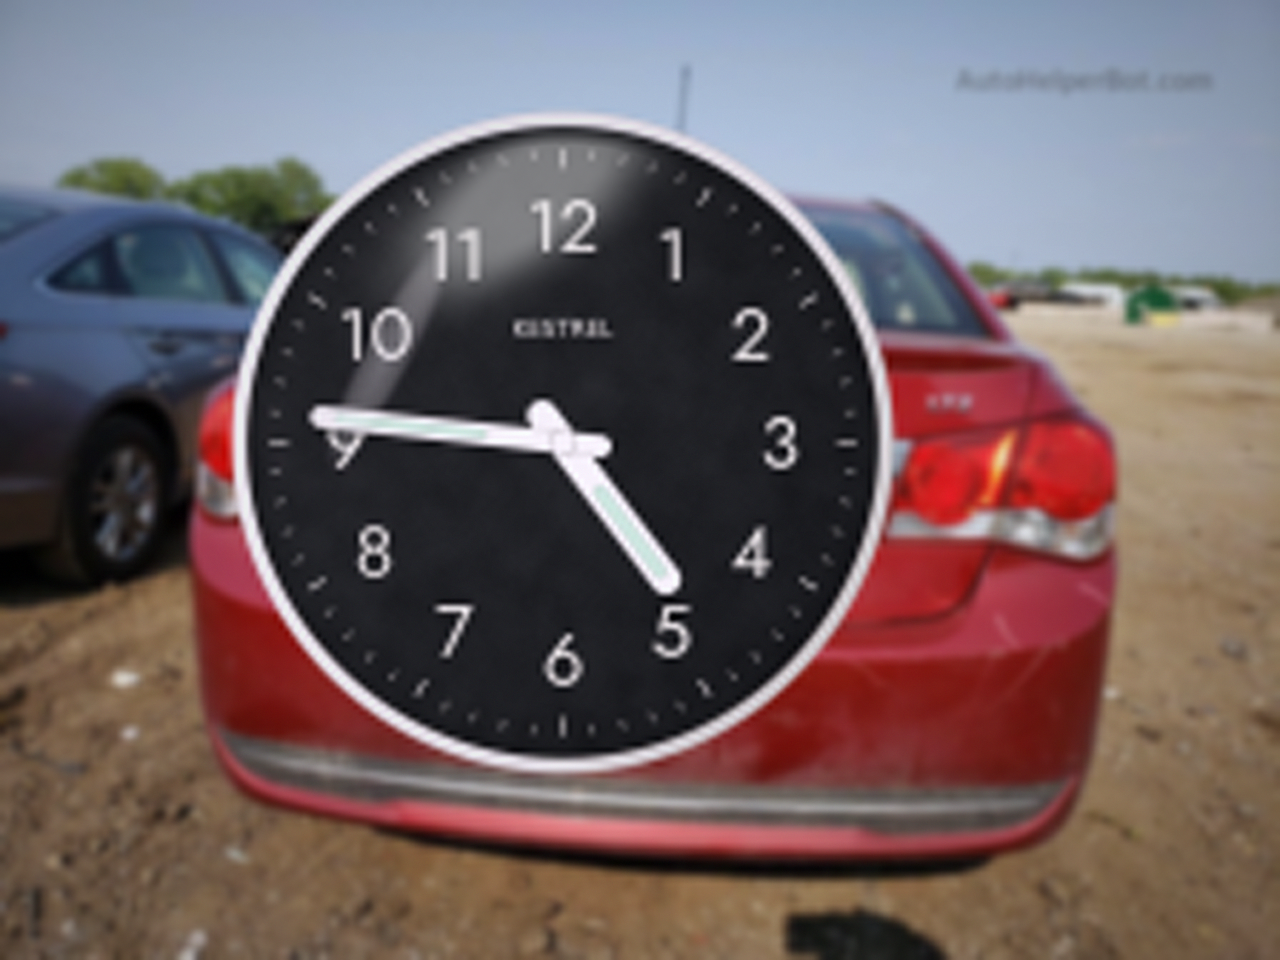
4:46
